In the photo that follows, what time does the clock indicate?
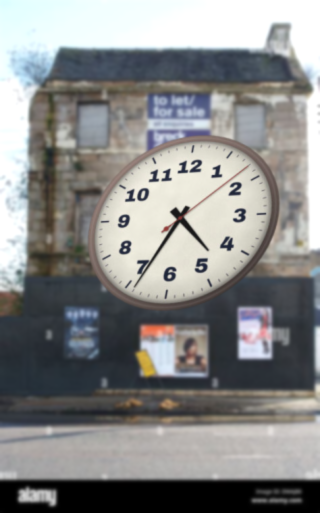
4:34:08
